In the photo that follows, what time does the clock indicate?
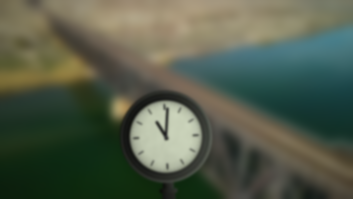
11:01
